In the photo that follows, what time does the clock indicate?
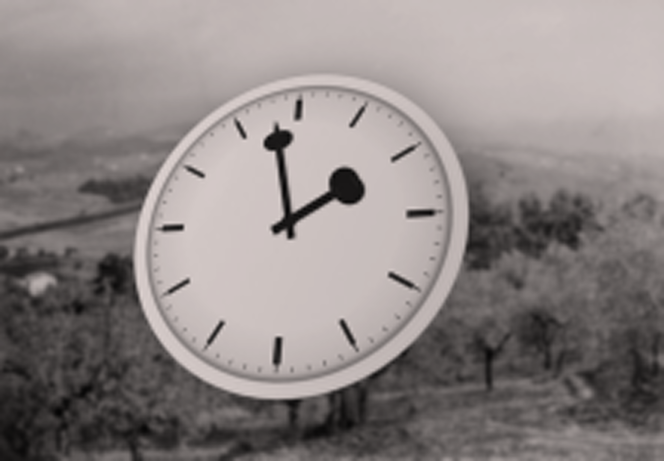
1:58
